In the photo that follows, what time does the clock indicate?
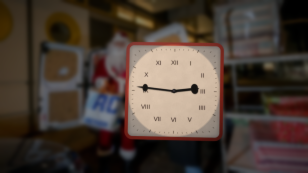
2:46
